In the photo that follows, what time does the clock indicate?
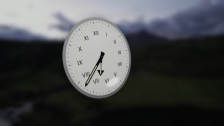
6:38
